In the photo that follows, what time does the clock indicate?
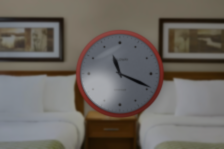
11:19
